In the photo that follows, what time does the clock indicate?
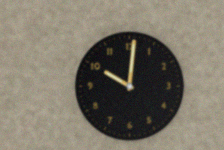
10:01
